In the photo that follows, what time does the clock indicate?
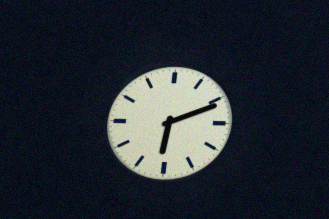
6:11
